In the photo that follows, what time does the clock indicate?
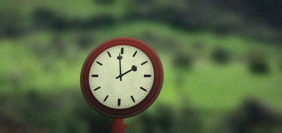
1:59
